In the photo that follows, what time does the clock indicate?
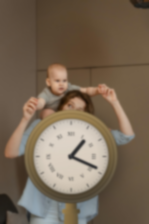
1:19
